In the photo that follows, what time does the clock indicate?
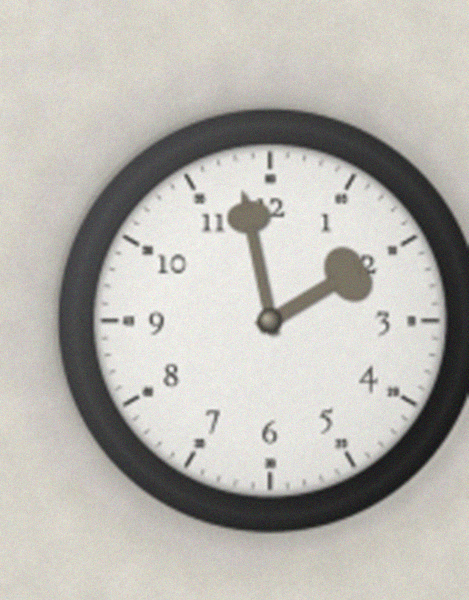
1:58
